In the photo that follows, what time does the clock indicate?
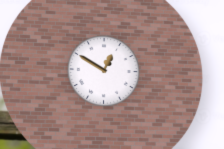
12:50
